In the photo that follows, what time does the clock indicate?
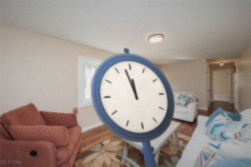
11:58
